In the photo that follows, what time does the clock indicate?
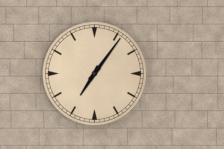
7:06
